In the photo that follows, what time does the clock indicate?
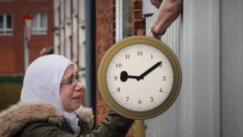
9:09
